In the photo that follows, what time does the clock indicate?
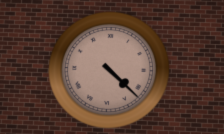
4:22
